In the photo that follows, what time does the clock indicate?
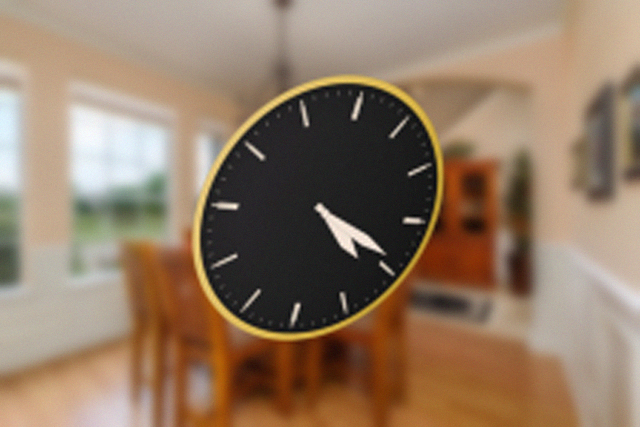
4:19
